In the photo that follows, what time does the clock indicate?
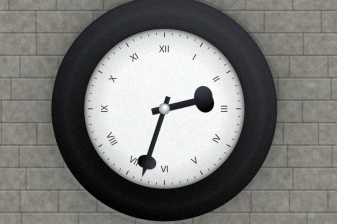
2:33
